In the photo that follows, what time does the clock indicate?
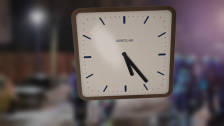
5:24
